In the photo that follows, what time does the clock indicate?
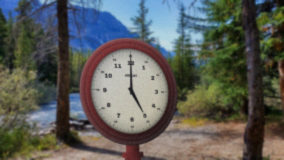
5:00
